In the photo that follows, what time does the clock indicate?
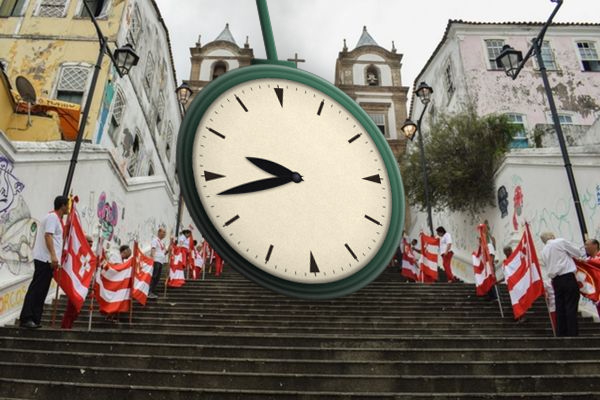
9:43
